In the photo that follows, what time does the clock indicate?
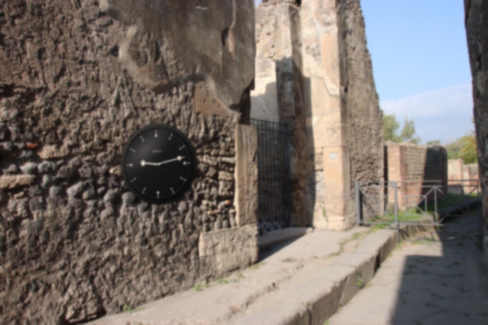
9:13
